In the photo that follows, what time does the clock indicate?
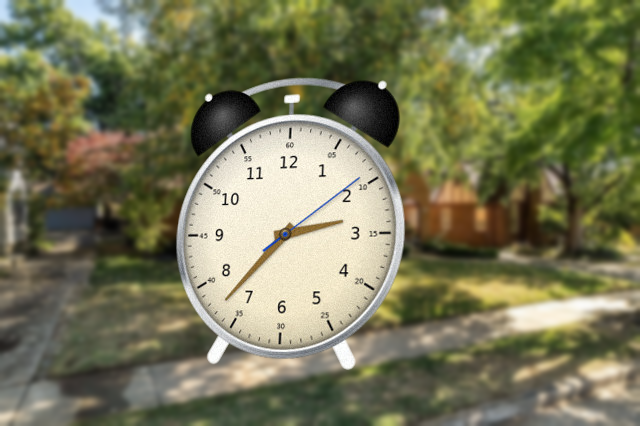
2:37:09
